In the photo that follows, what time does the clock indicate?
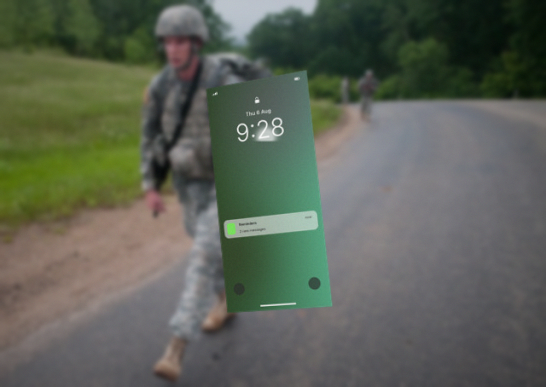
9:28
